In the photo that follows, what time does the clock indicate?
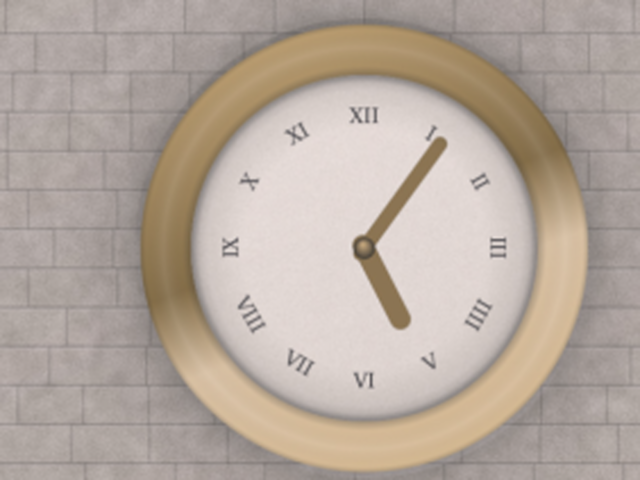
5:06
